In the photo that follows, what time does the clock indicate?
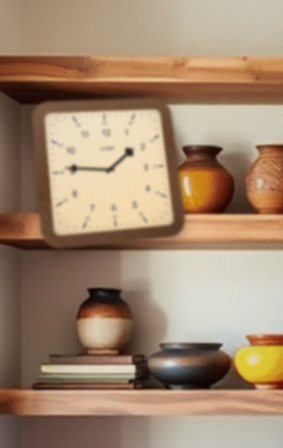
1:46
